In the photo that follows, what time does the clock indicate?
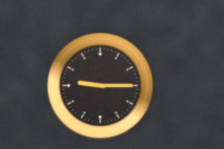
9:15
